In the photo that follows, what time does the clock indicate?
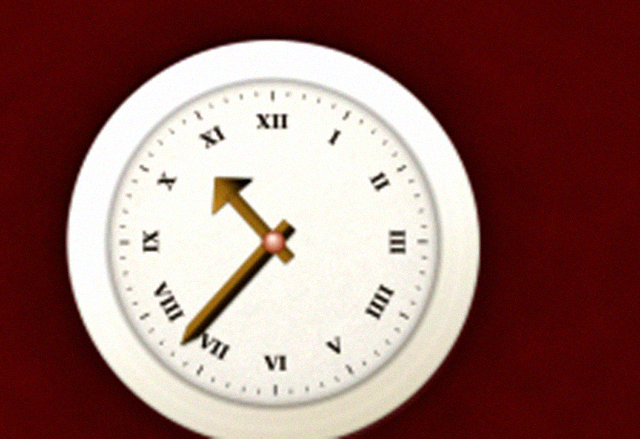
10:37
